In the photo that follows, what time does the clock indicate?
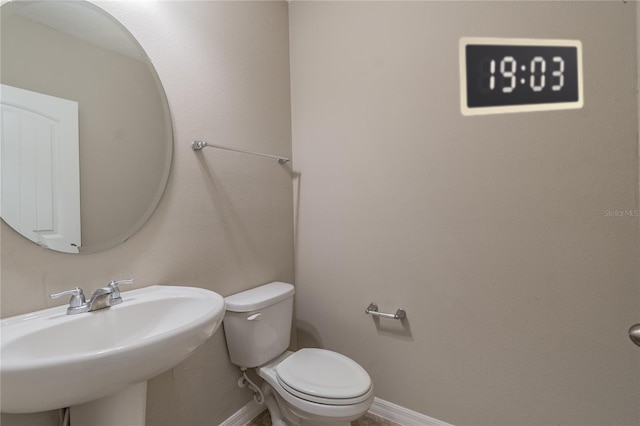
19:03
